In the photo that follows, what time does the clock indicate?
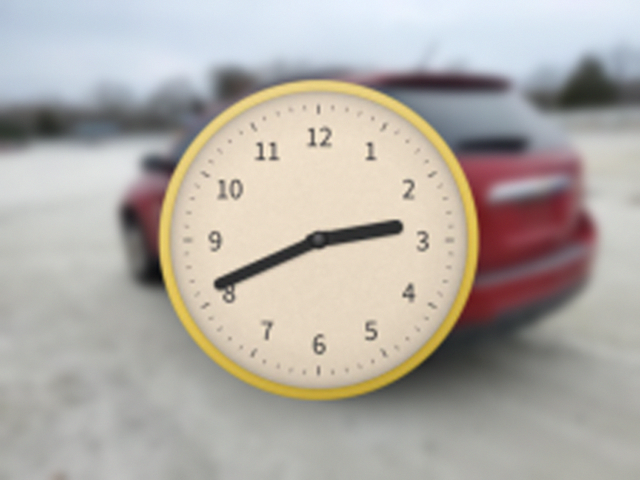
2:41
